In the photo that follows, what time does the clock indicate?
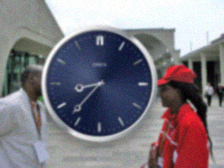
8:37
